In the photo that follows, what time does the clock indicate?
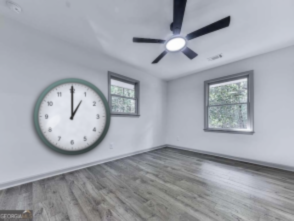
1:00
